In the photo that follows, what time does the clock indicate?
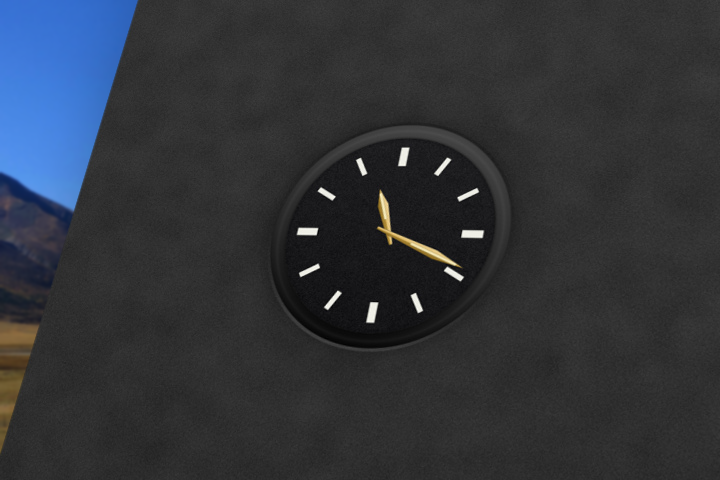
11:19
